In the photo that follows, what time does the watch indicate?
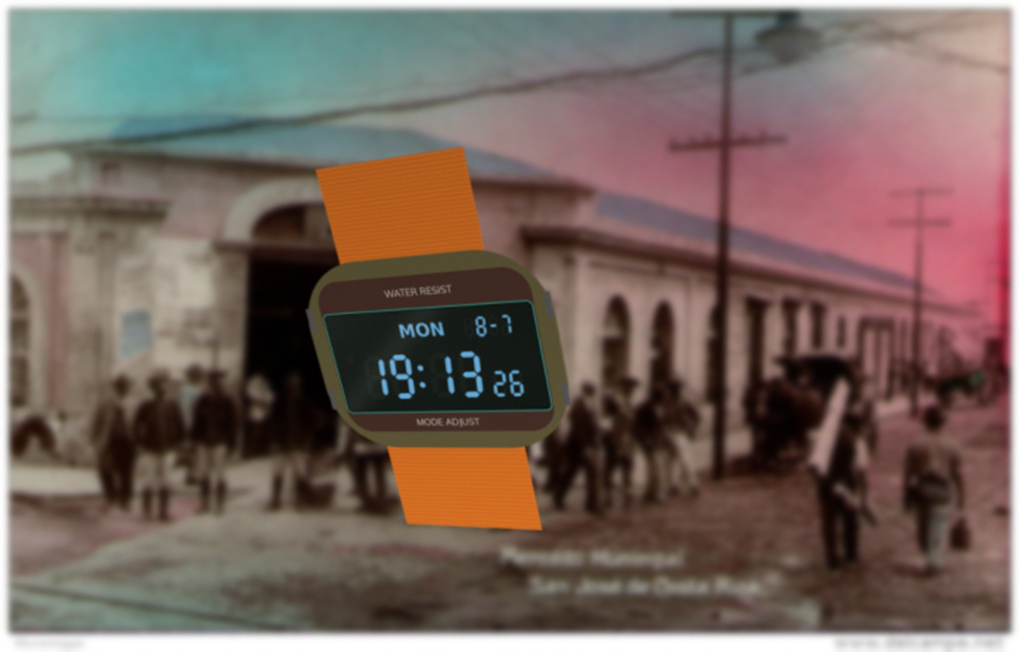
19:13:26
